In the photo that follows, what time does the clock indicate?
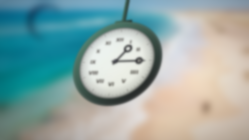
1:15
